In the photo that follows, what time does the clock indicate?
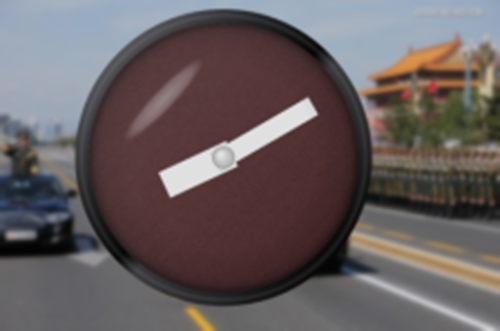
8:10
